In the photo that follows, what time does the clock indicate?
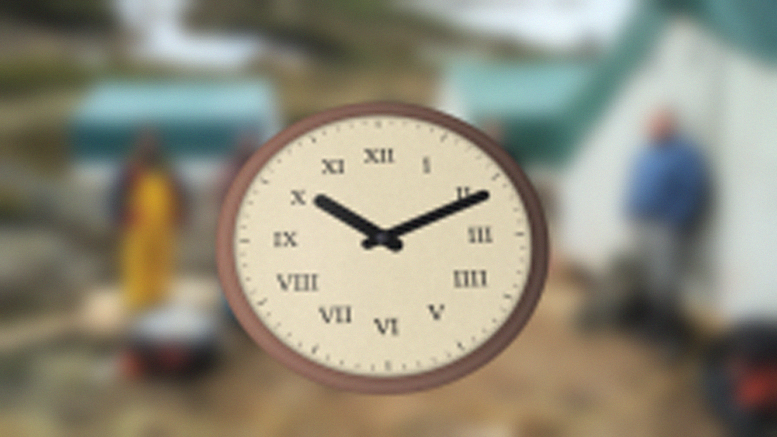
10:11
